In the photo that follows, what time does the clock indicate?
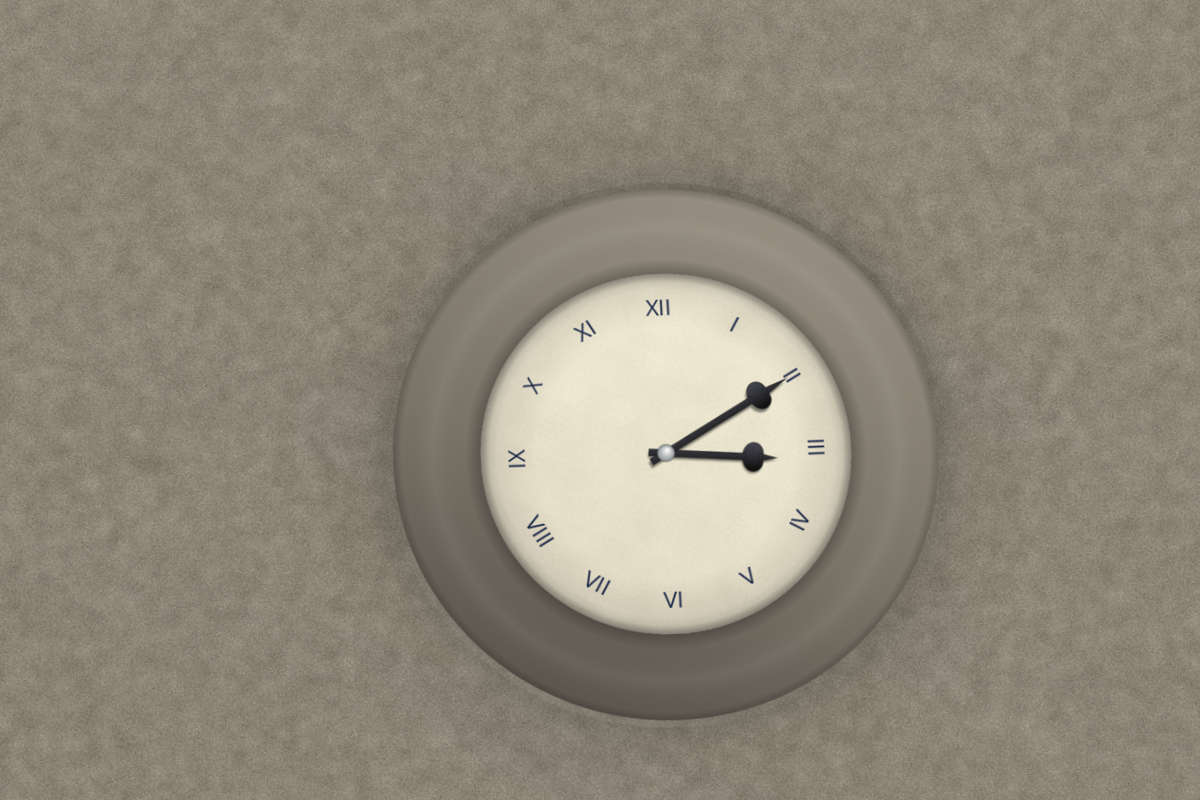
3:10
